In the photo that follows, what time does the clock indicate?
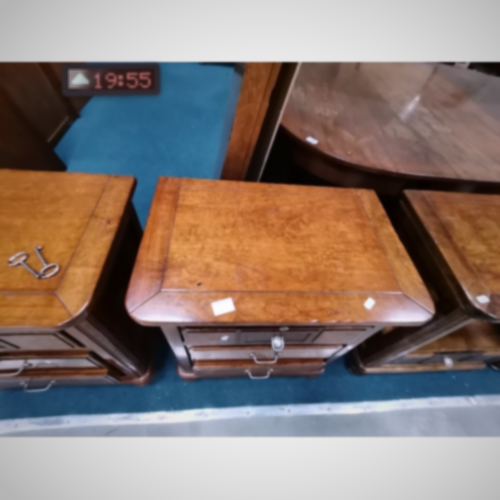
19:55
